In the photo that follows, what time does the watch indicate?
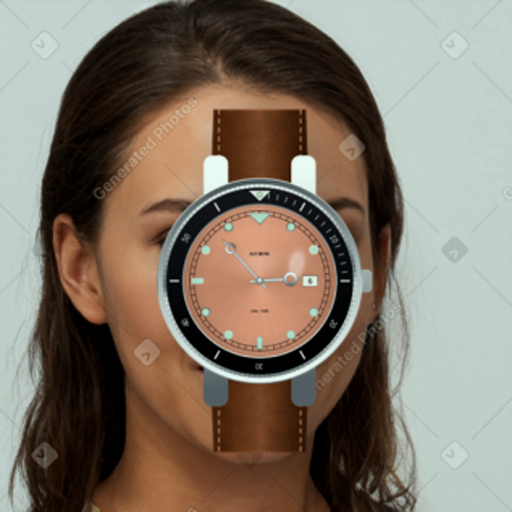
2:53
